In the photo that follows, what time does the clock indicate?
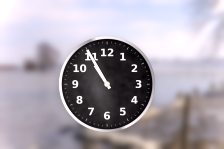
10:55
